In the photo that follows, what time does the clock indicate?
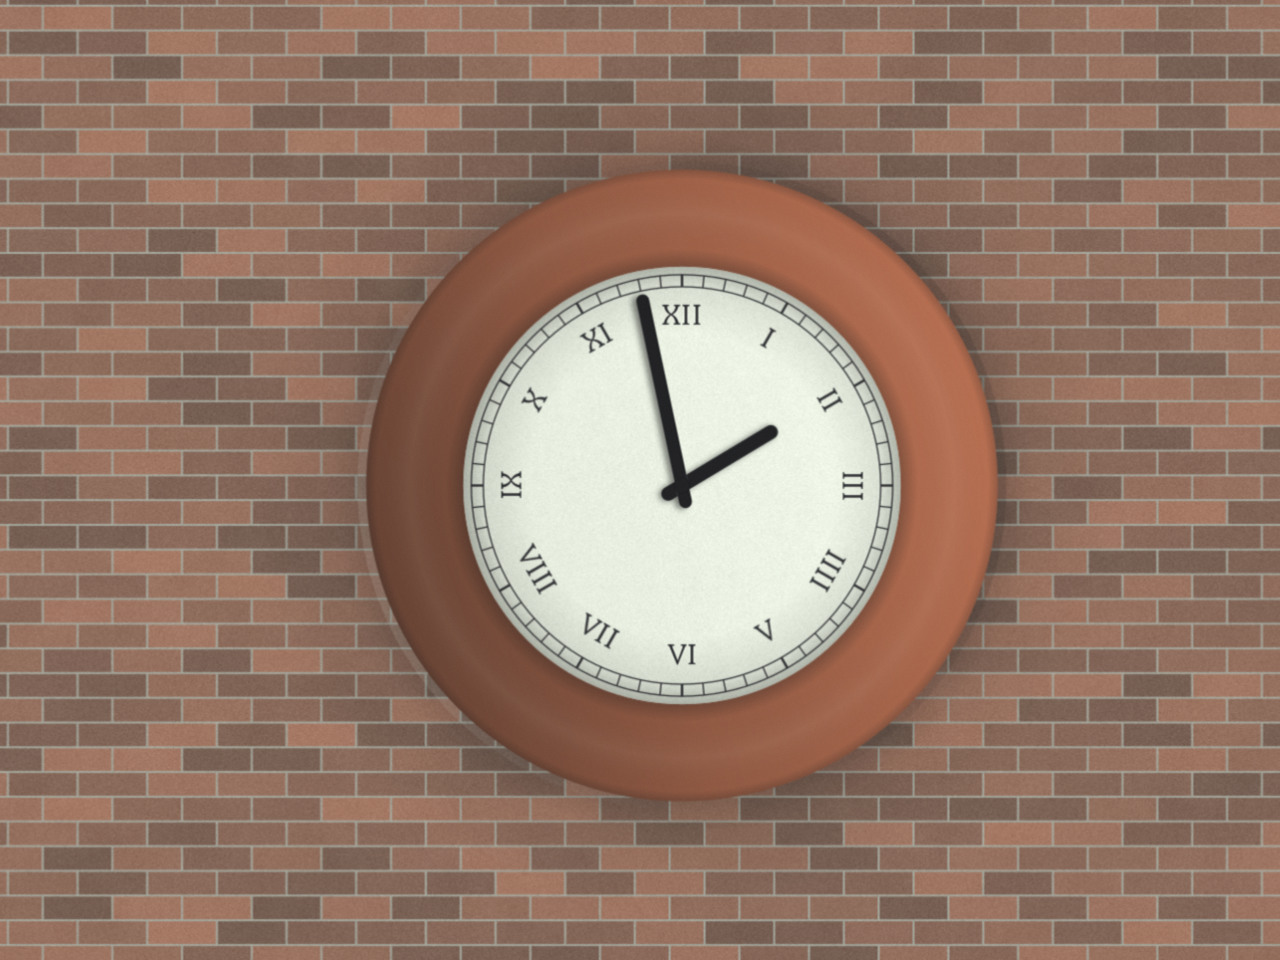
1:58
